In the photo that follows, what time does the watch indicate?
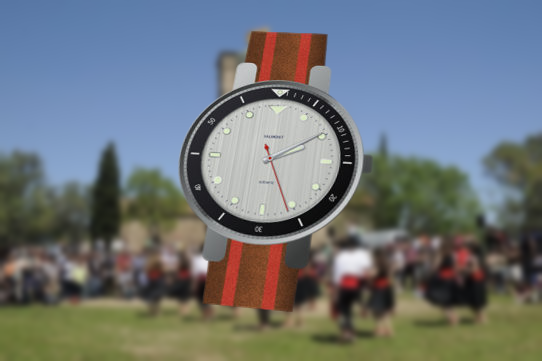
2:09:26
